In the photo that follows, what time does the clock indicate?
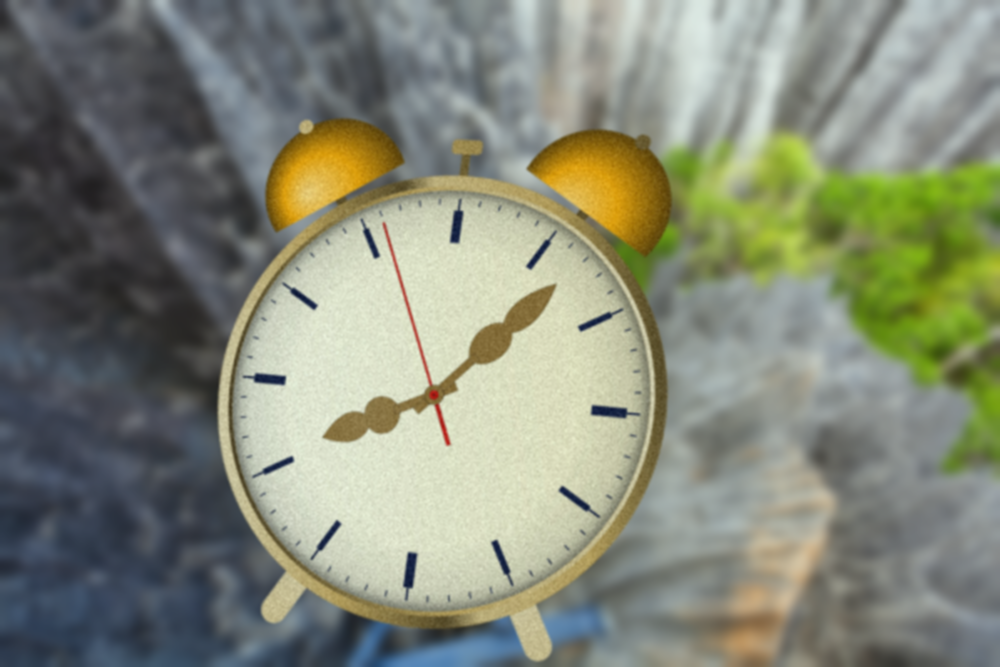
8:06:56
